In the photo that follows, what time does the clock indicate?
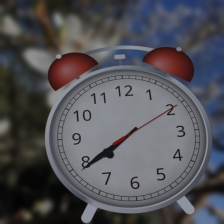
7:39:10
